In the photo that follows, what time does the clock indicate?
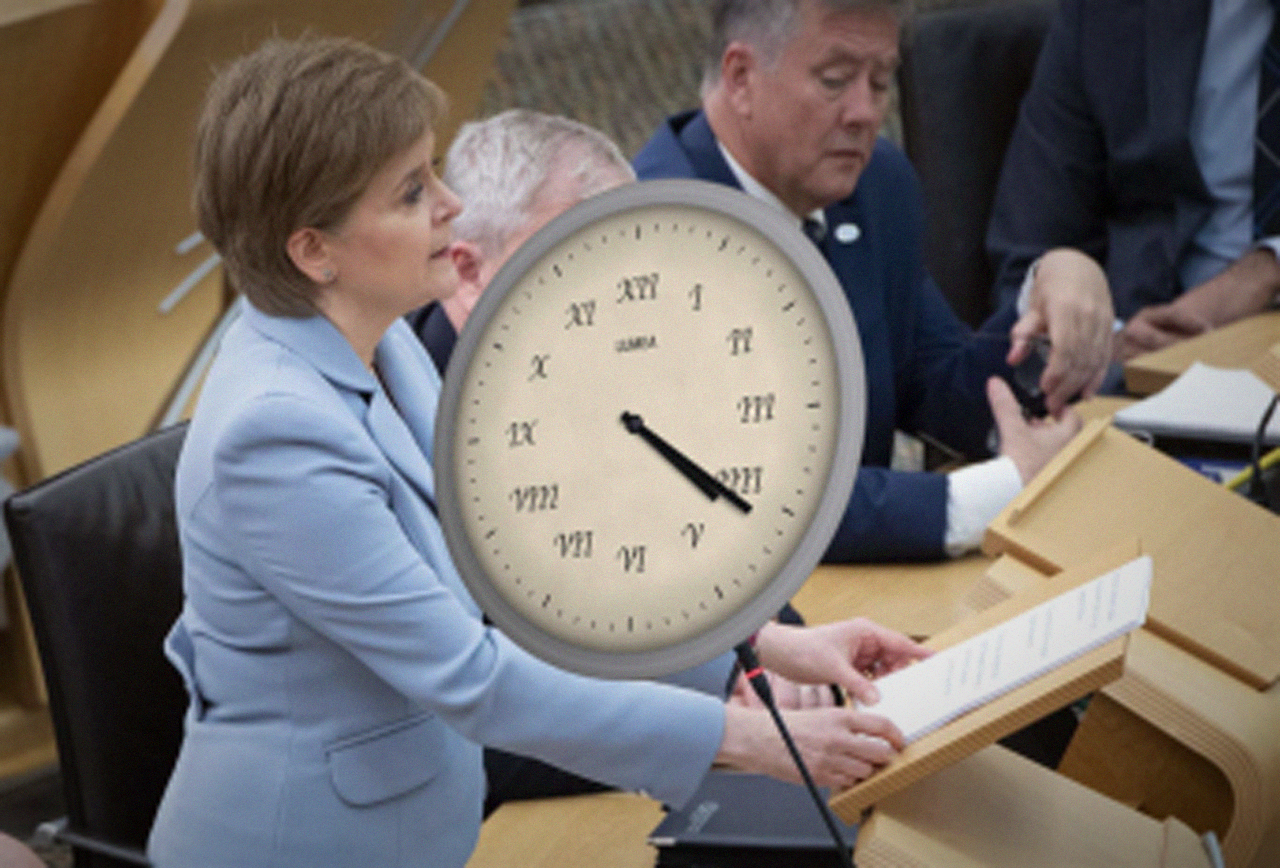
4:21
